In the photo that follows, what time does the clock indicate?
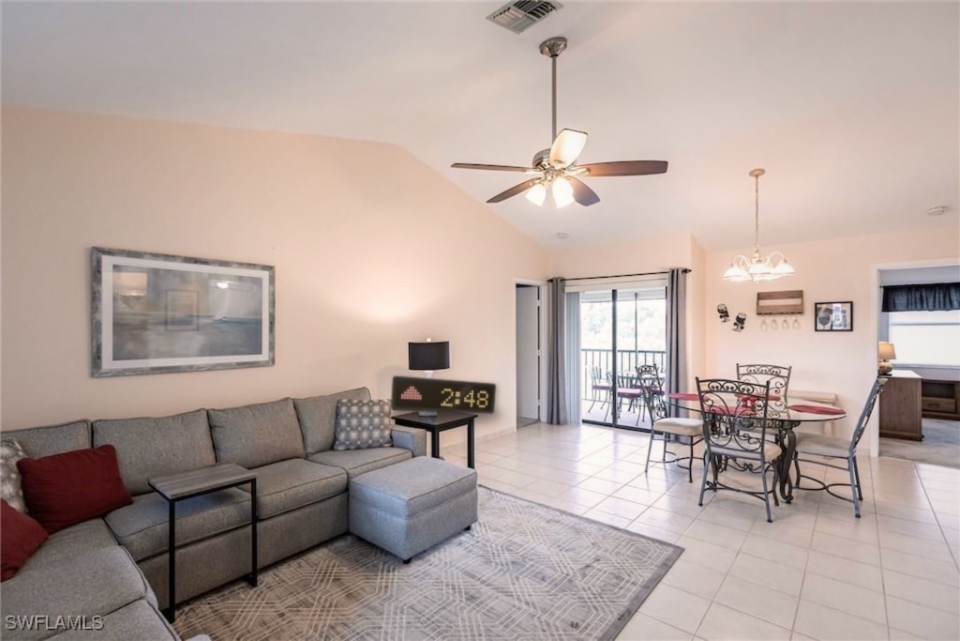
2:48
